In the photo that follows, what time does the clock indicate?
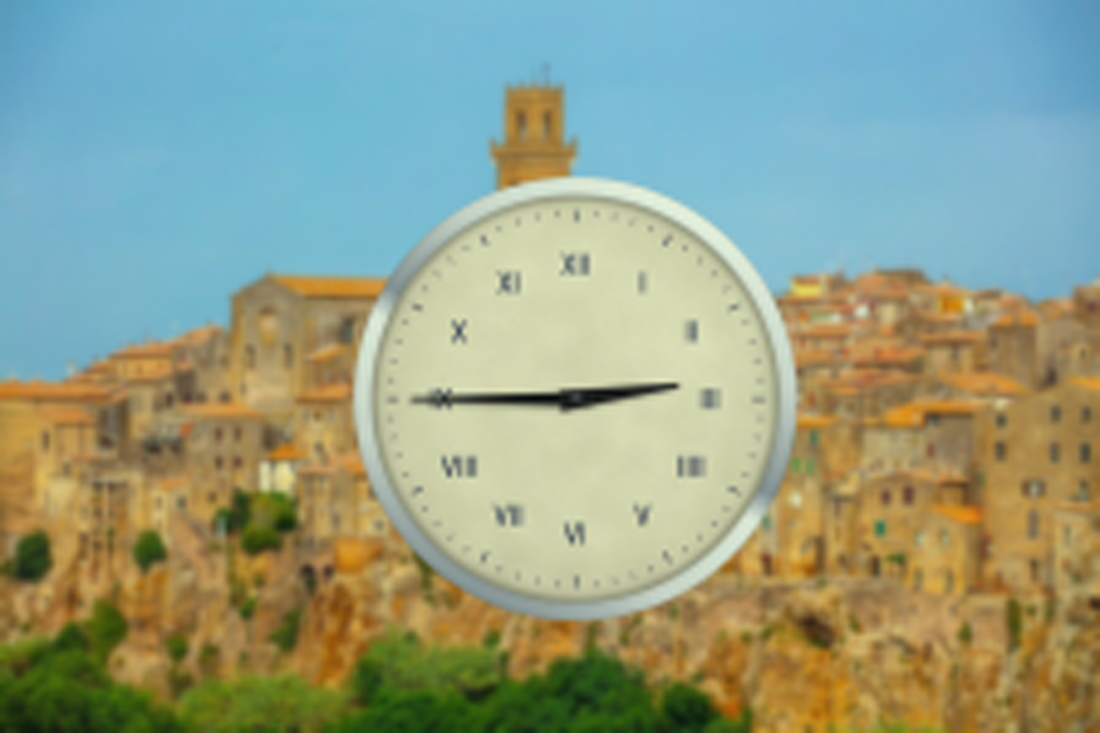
2:45
